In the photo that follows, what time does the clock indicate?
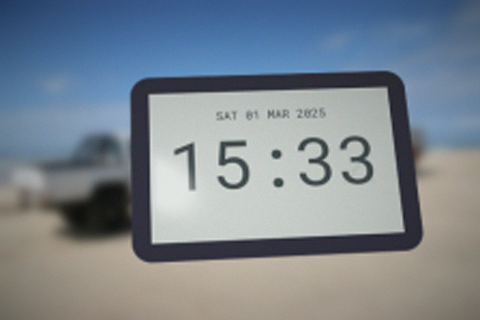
15:33
